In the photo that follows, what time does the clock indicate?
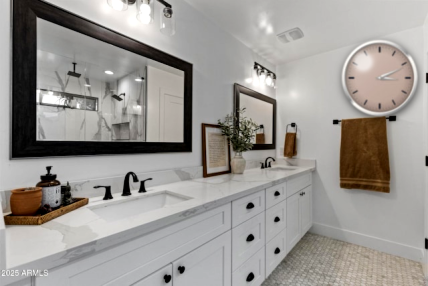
3:11
